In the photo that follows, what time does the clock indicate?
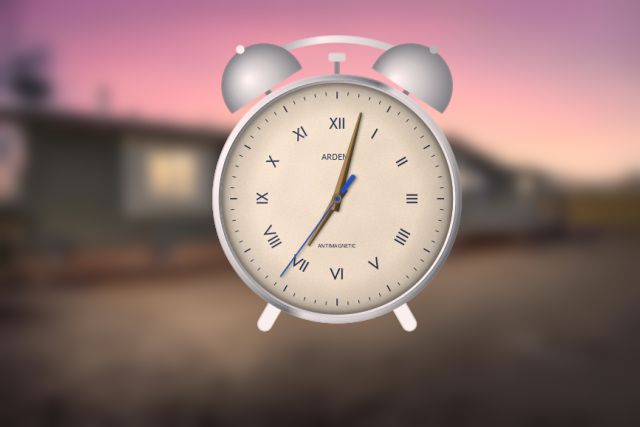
7:02:36
